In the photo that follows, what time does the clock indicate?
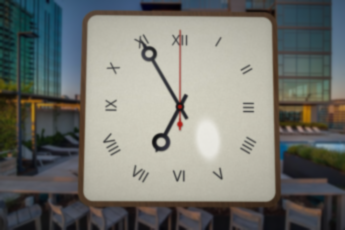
6:55:00
